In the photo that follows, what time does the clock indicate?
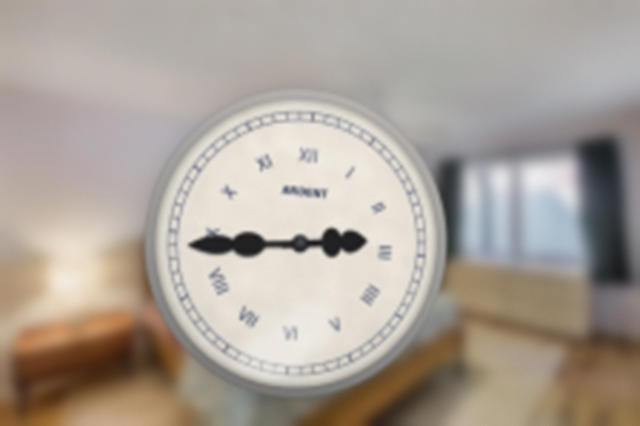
2:44
